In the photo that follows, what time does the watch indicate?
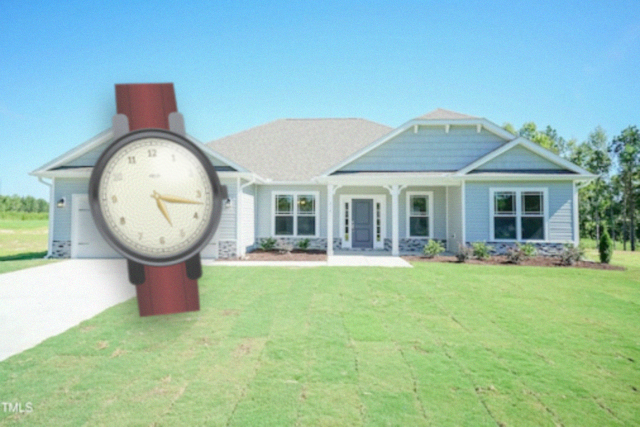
5:17
